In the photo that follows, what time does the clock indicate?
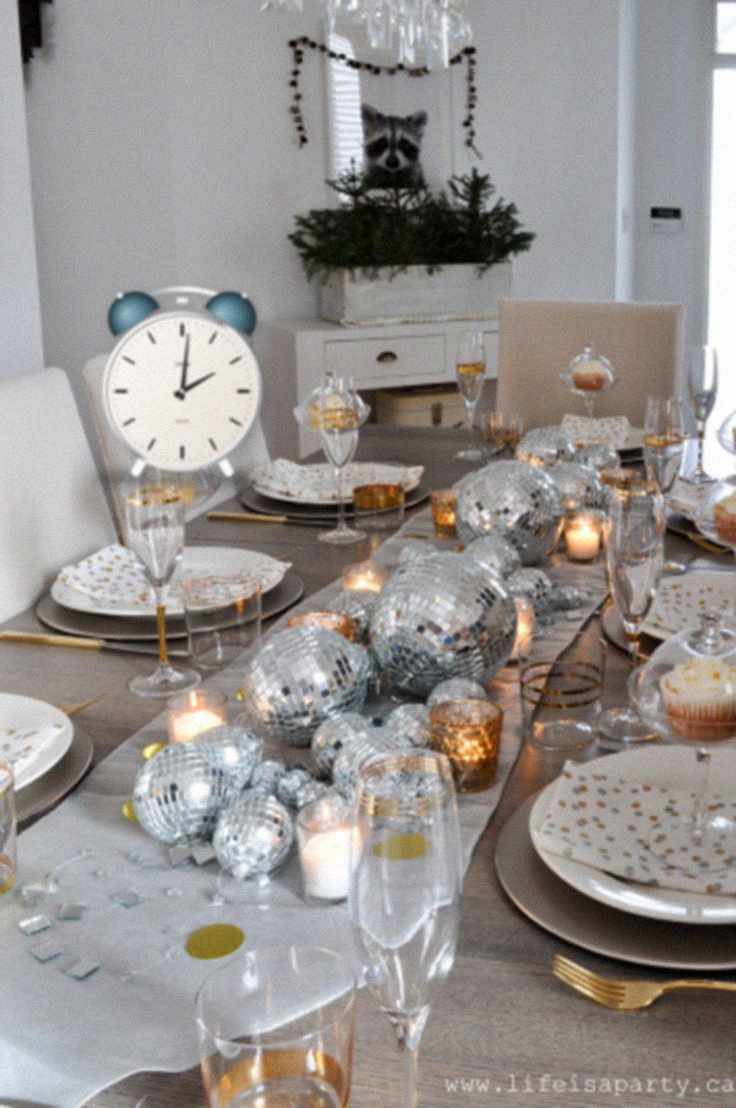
2:01
